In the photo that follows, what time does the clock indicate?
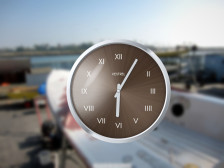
6:05
